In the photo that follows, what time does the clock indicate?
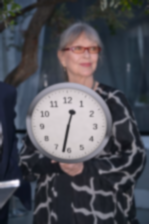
12:32
